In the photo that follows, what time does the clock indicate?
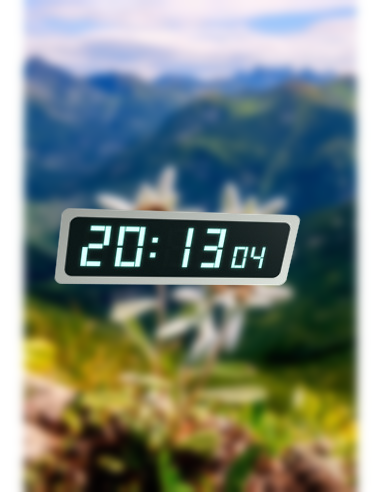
20:13:04
